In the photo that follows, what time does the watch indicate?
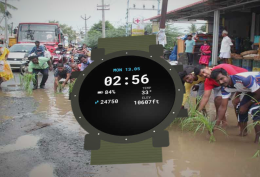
2:56
